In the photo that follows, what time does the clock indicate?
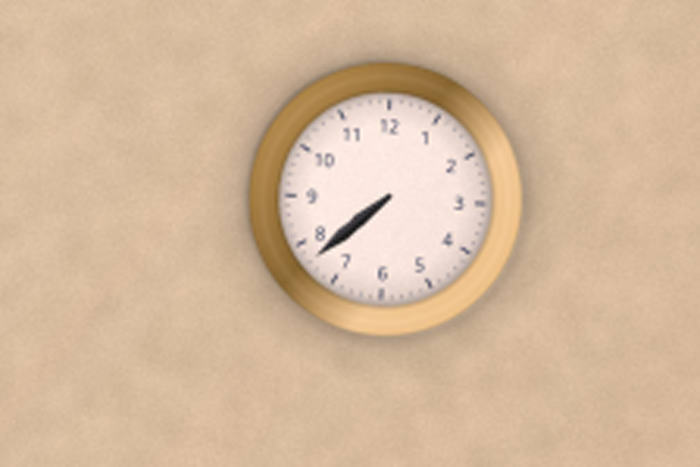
7:38
